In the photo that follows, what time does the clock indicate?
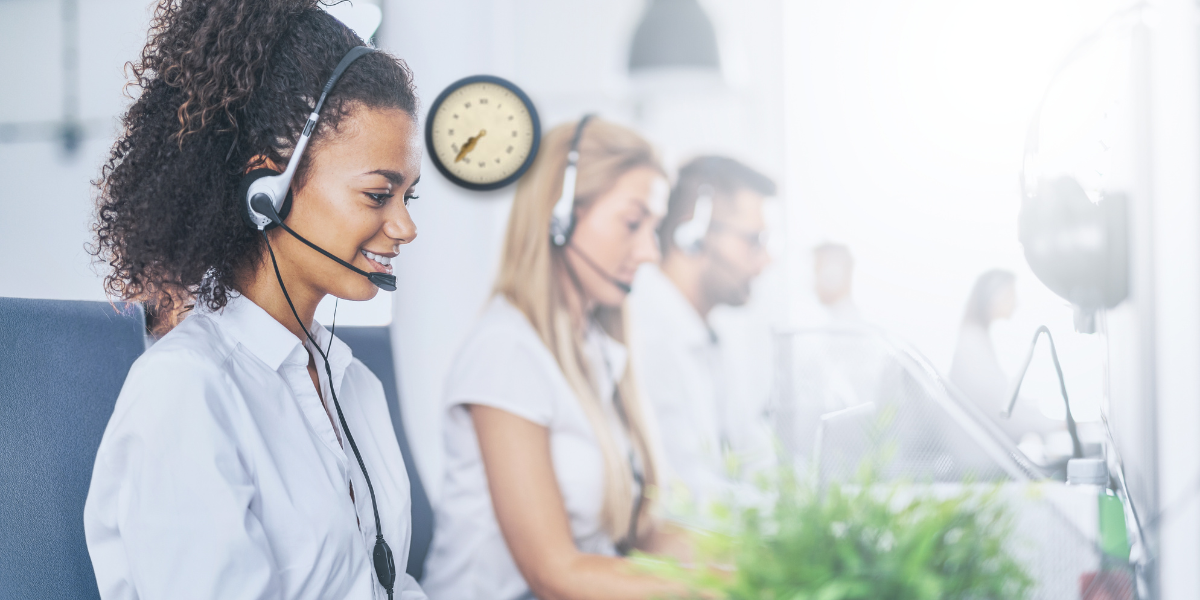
7:37
